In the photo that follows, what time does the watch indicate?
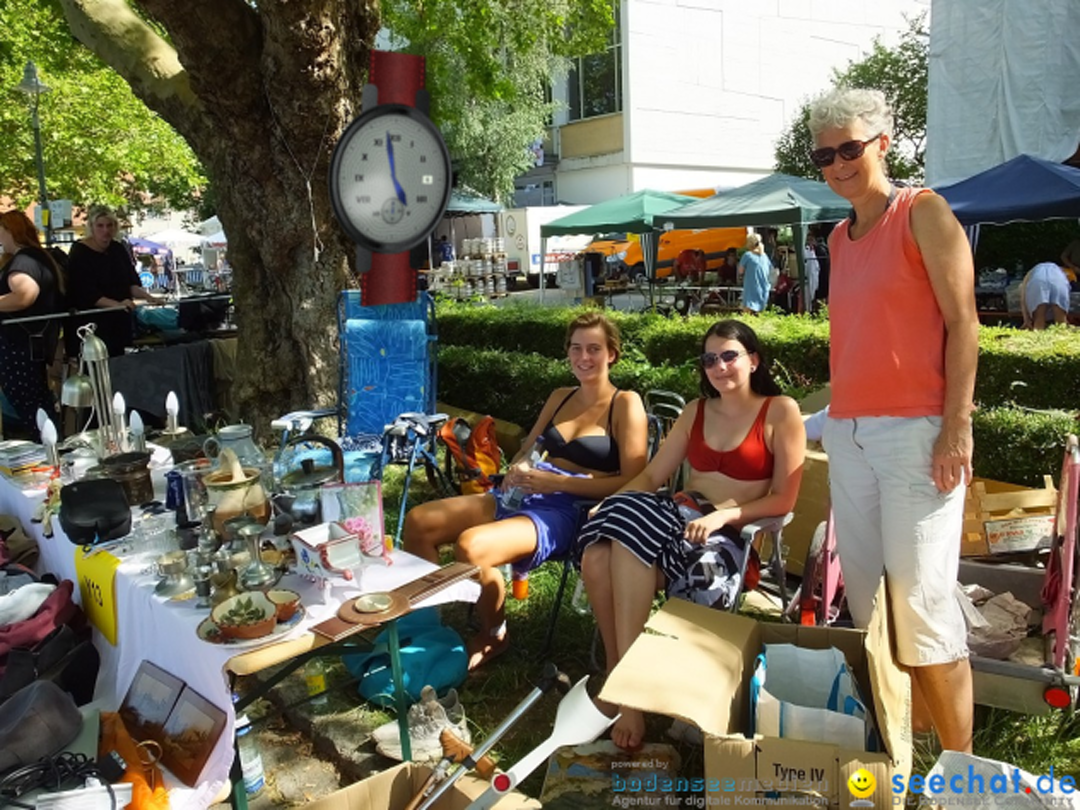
4:58
